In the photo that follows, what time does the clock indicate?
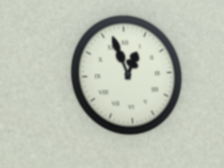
12:57
